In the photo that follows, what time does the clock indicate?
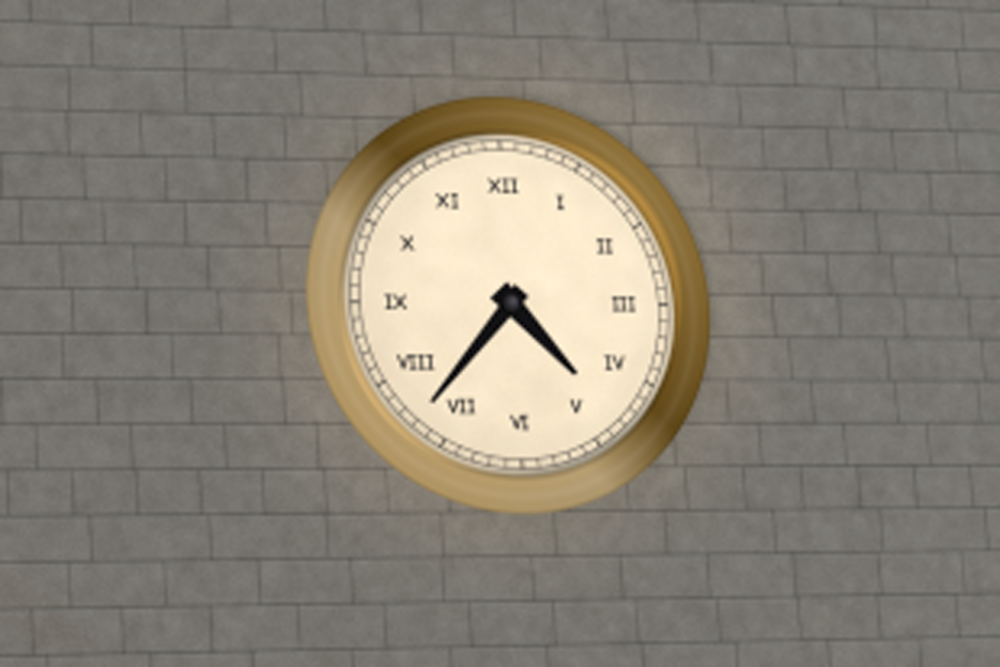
4:37
